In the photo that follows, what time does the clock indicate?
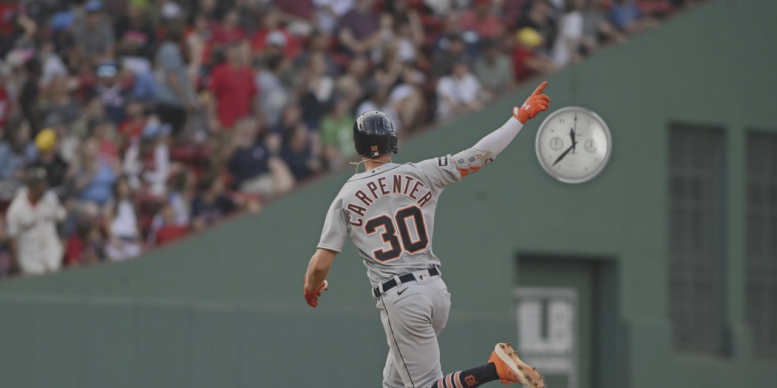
11:37
